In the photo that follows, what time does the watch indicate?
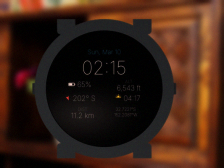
2:15
